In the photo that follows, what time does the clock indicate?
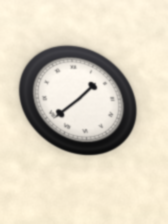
1:39
